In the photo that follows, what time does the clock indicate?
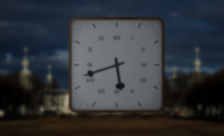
5:42
